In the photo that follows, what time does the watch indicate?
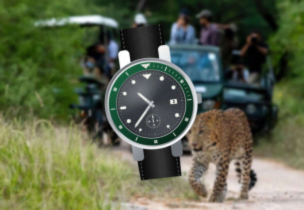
10:37
